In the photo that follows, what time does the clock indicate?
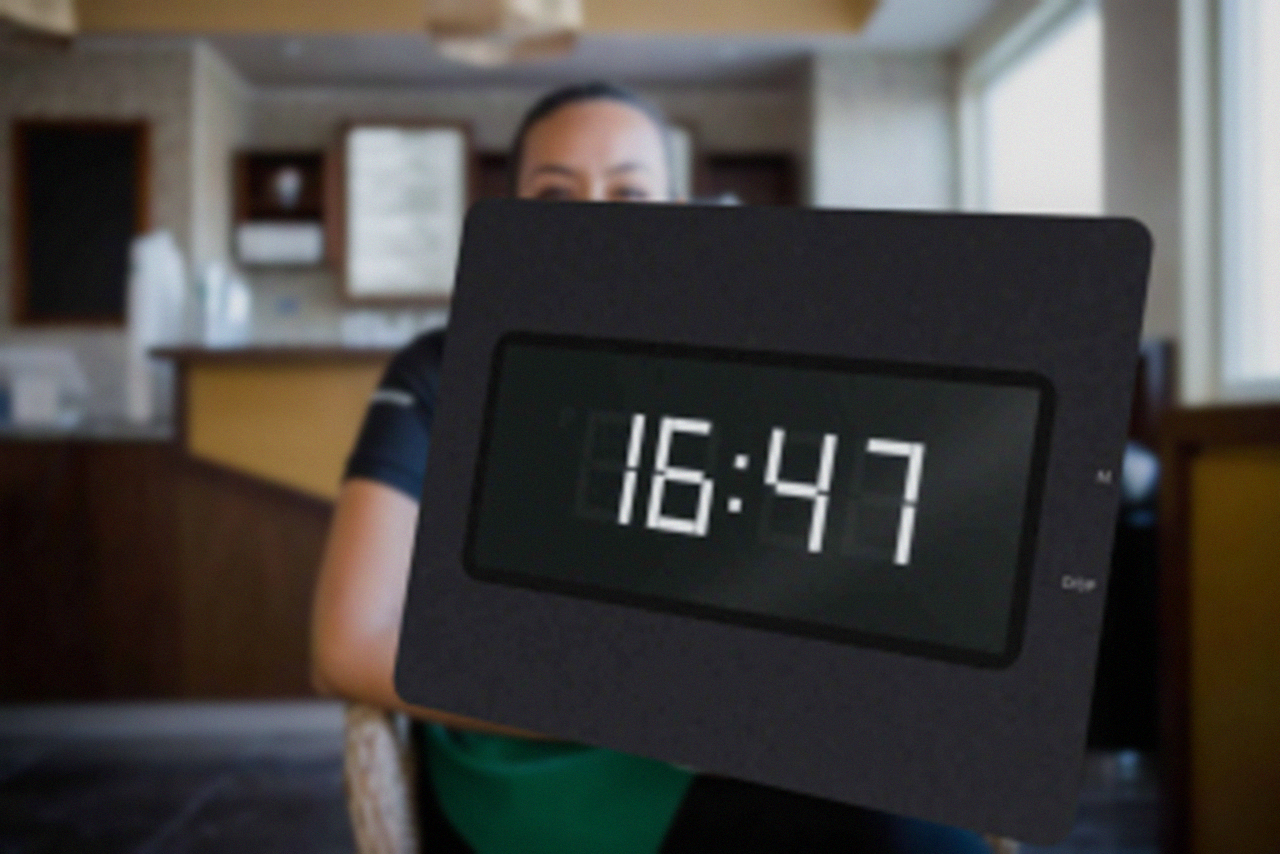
16:47
